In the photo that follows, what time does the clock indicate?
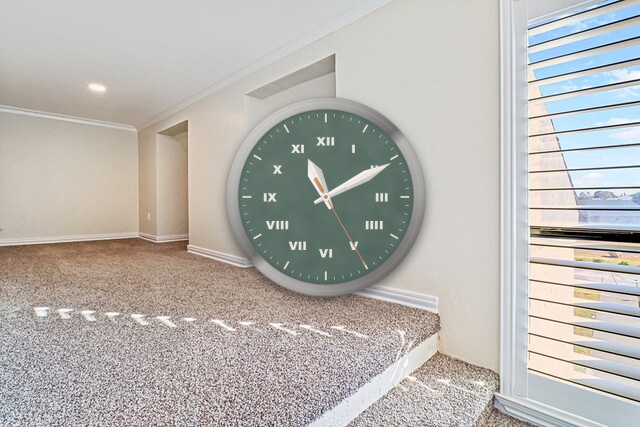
11:10:25
